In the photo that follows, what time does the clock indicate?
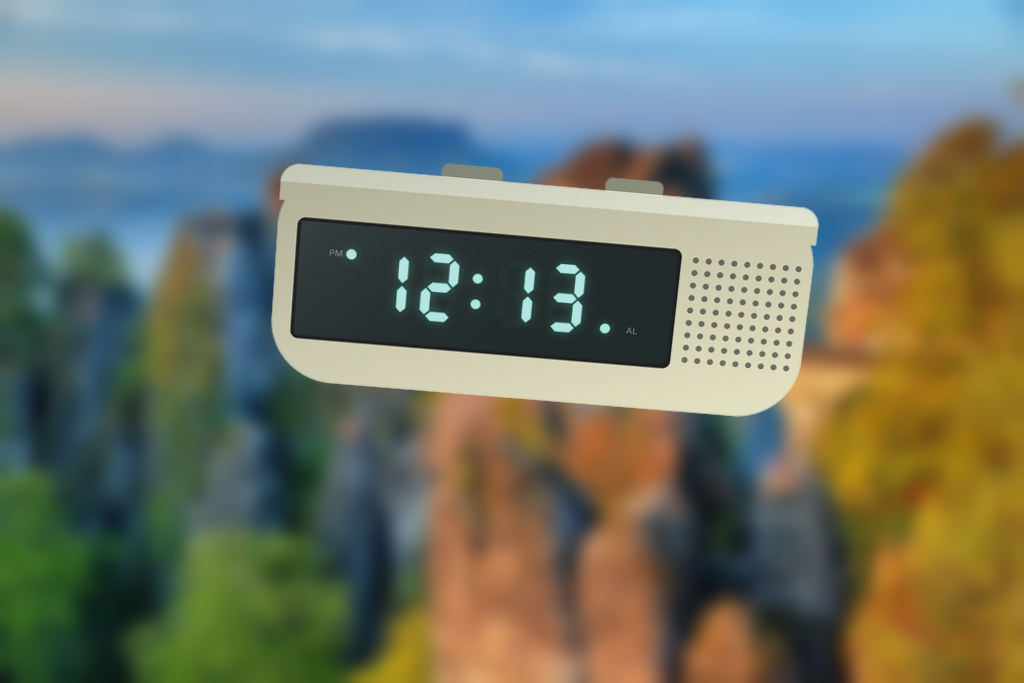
12:13
